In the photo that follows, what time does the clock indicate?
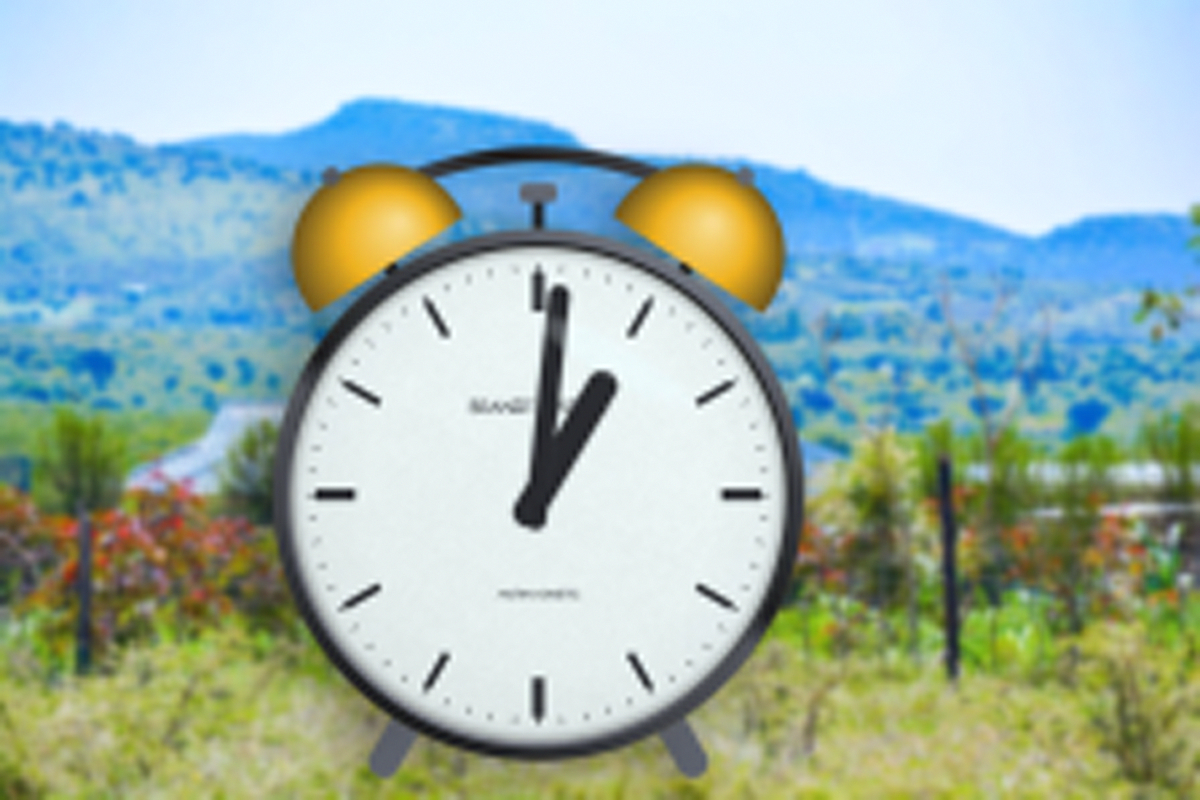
1:01
